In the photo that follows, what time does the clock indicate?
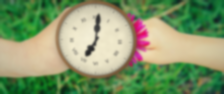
7:01
